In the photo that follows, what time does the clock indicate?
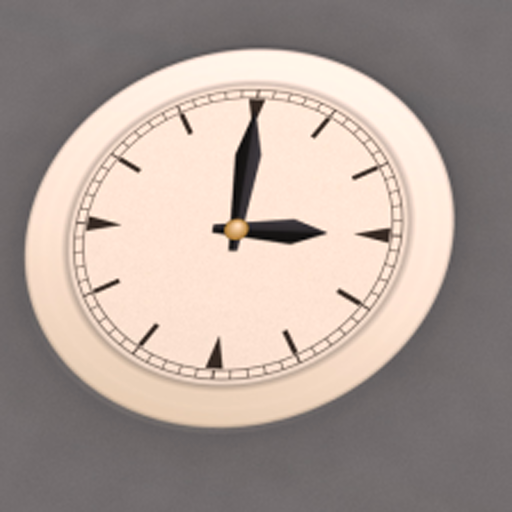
3:00
